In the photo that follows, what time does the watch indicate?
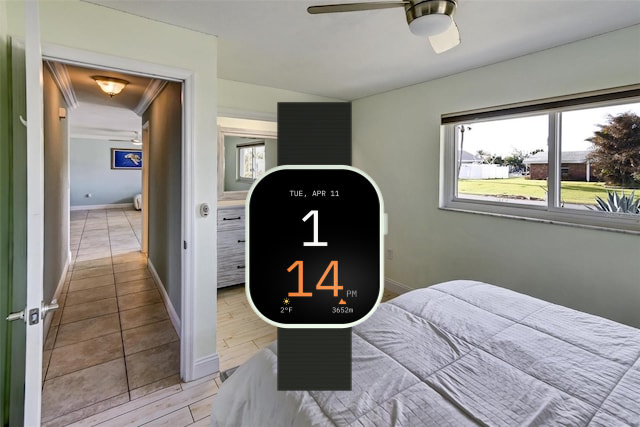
1:14
